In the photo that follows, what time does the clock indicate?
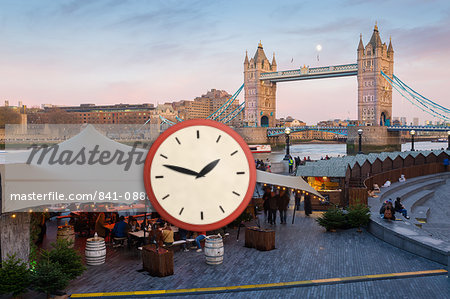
1:48
